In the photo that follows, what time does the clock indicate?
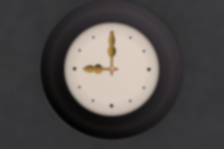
9:00
